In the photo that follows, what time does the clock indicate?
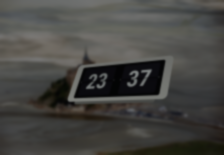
23:37
